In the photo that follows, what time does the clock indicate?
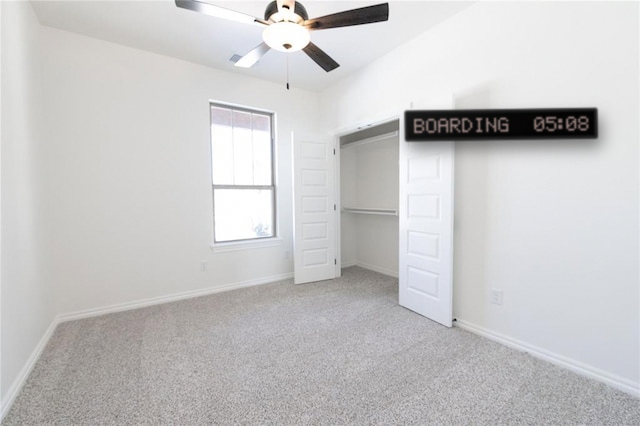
5:08
